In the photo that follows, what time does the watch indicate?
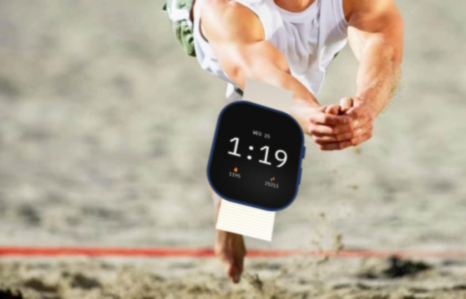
1:19
